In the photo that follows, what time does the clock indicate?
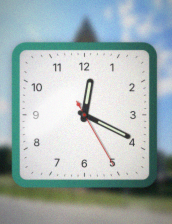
12:19:25
